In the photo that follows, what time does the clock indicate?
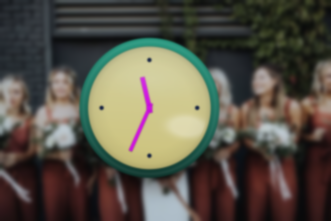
11:34
